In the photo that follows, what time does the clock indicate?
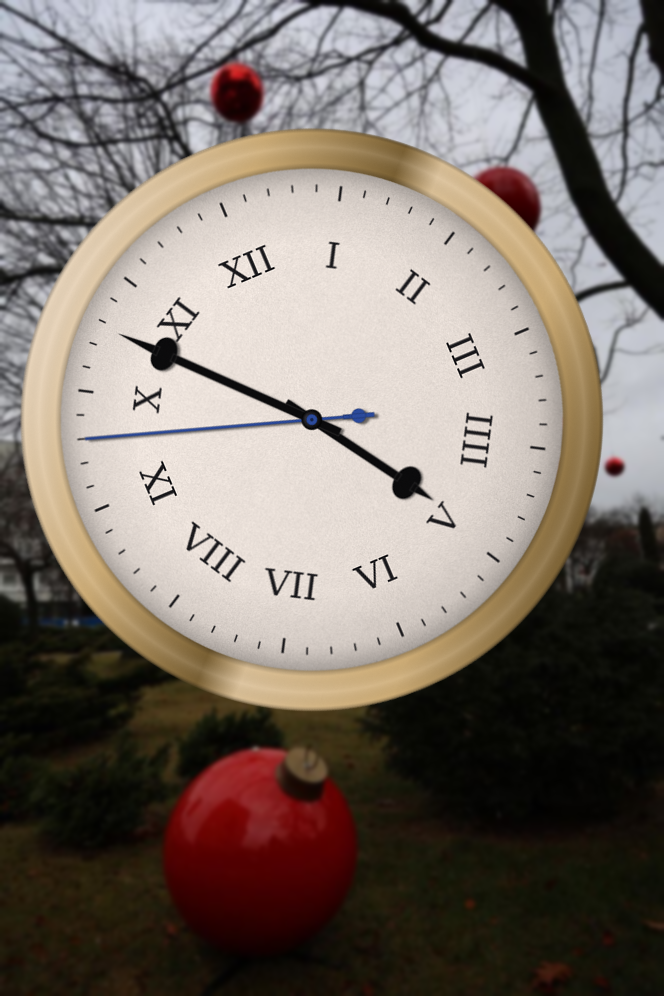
4:52:48
